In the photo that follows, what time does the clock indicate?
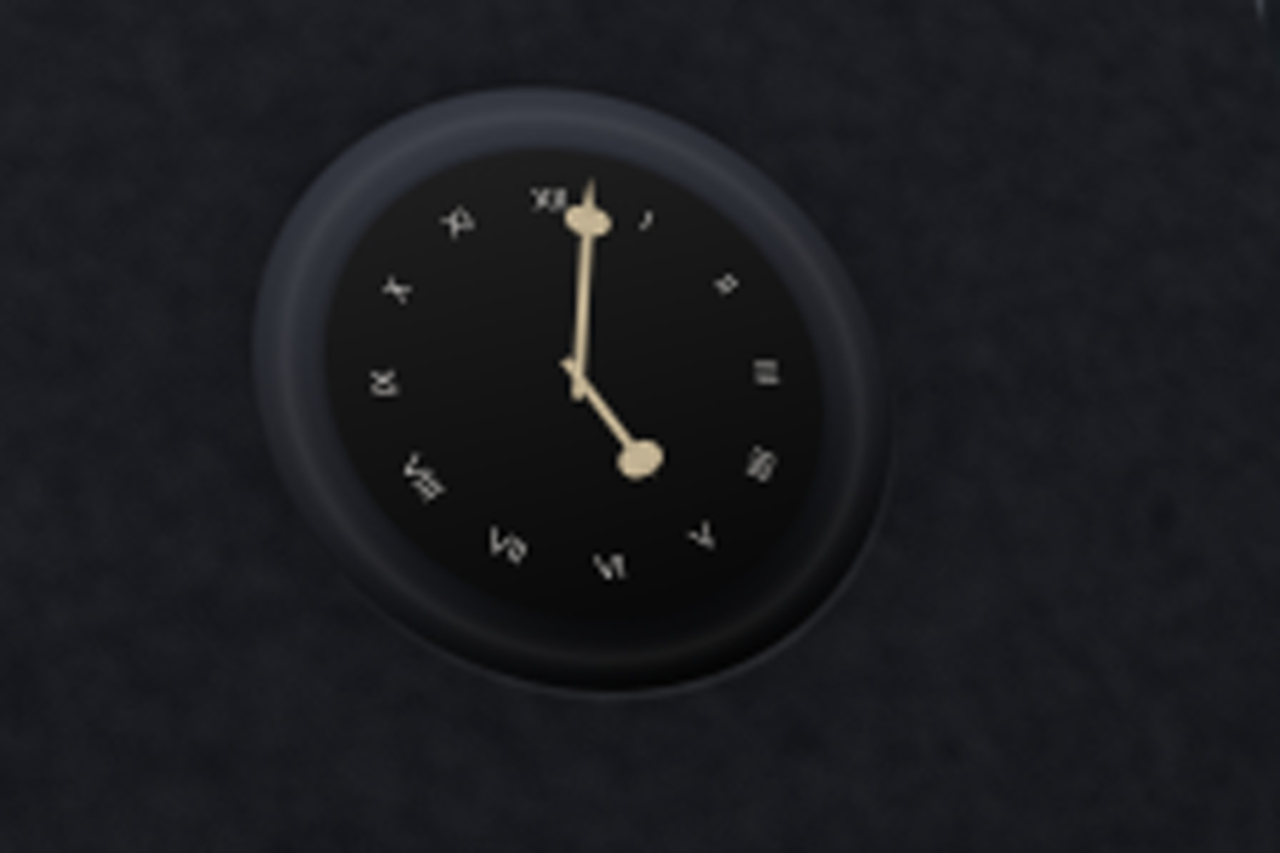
5:02
